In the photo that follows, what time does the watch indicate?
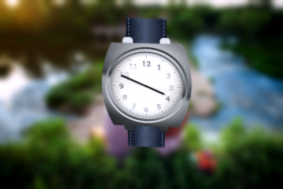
3:49
